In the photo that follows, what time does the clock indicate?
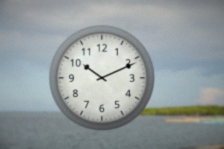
10:11
